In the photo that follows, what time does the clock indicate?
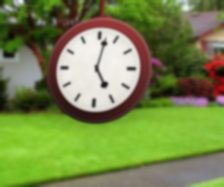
5:02
